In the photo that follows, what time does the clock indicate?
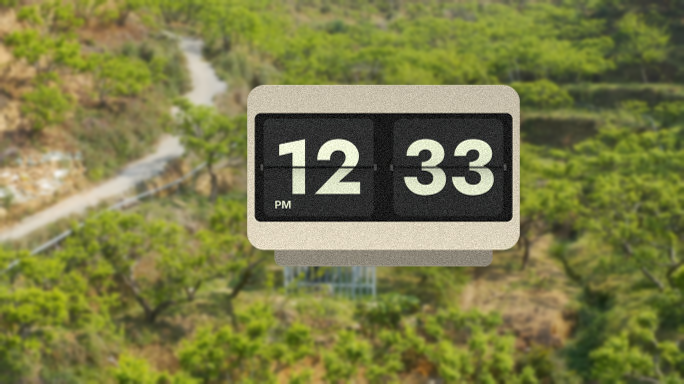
12:33
